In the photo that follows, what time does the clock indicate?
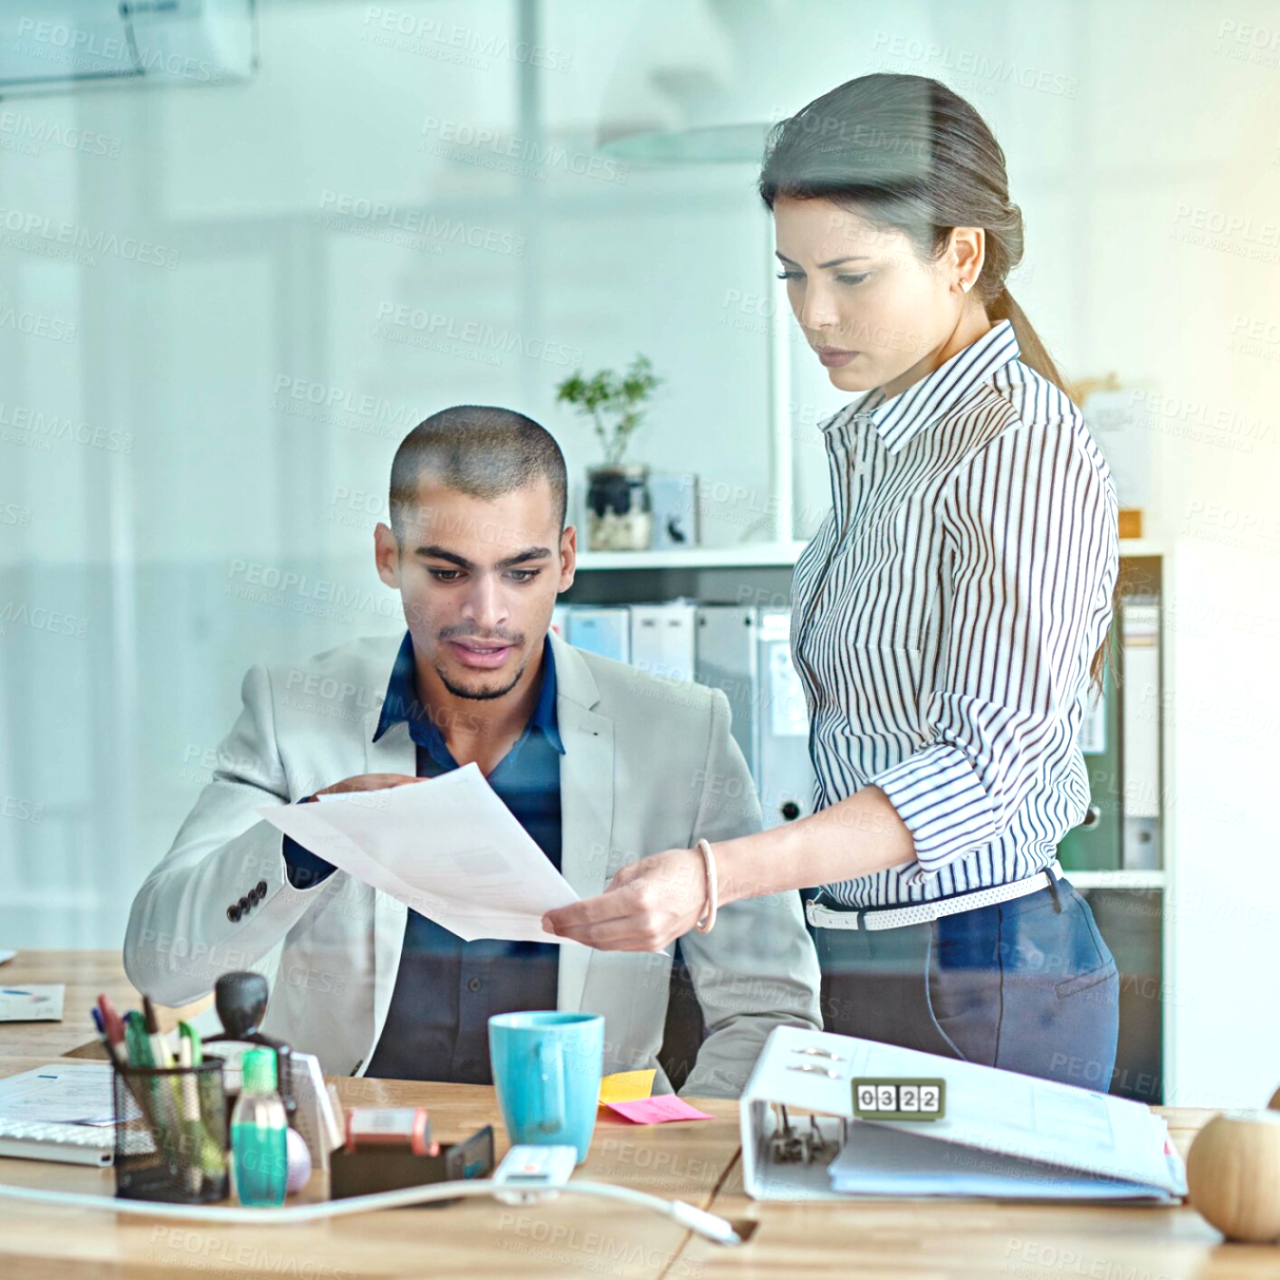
3:22
